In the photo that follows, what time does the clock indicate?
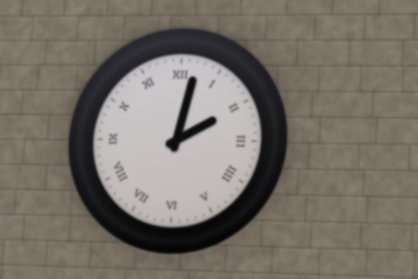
2:02
